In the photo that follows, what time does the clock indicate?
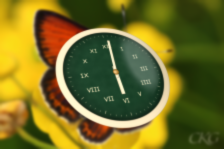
6:01
